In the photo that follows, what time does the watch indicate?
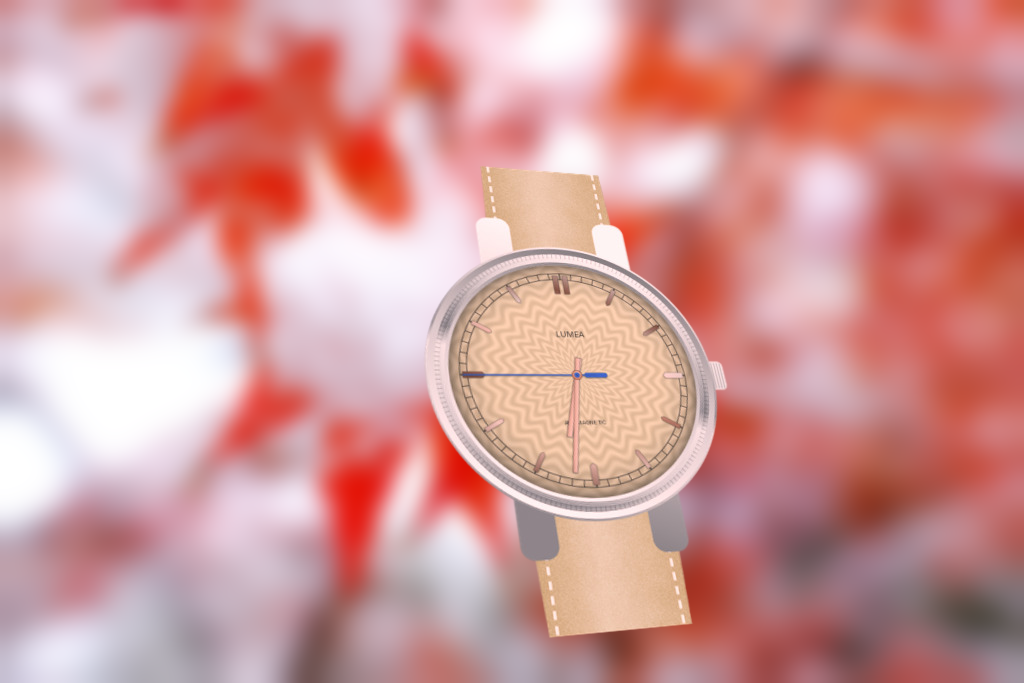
6:31:45
